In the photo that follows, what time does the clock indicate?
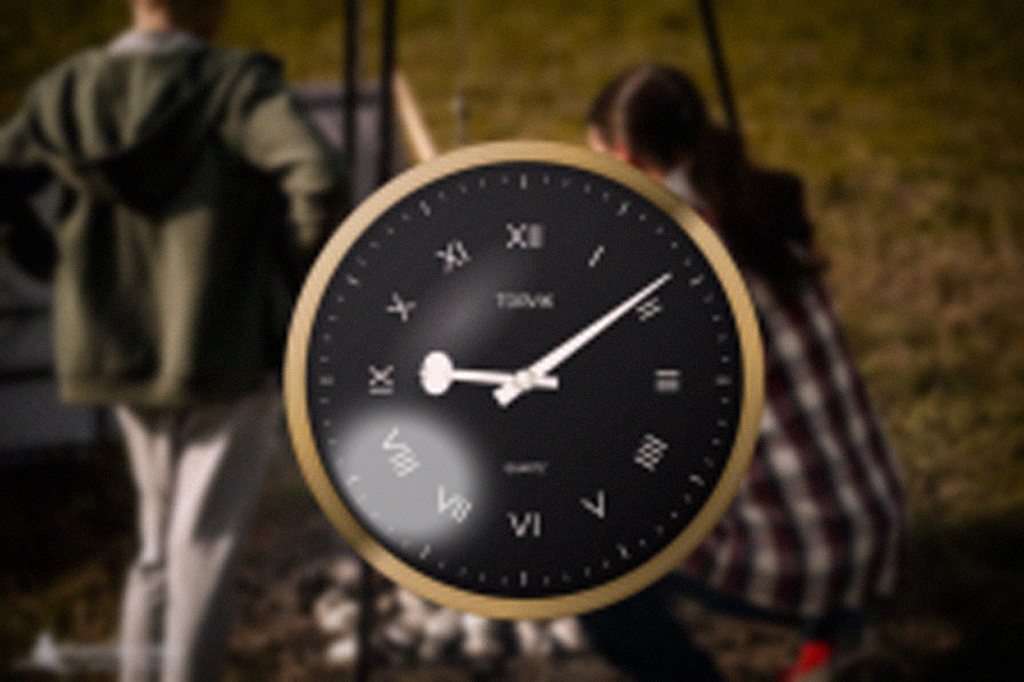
9:09
